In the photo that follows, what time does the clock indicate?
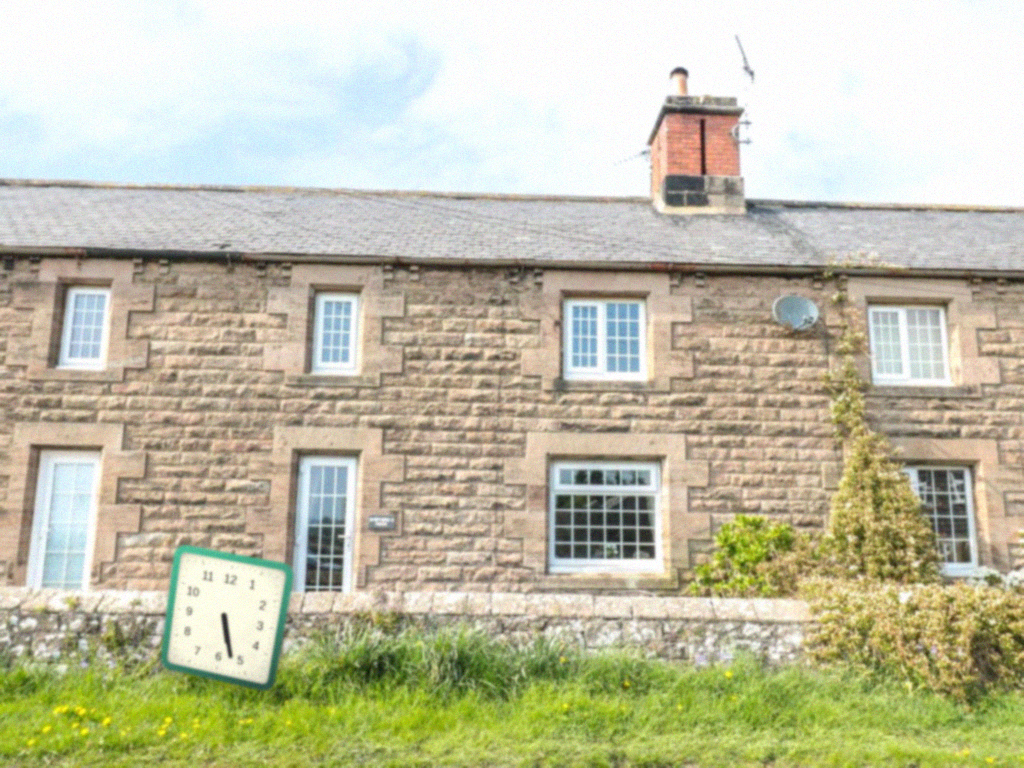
5:27
